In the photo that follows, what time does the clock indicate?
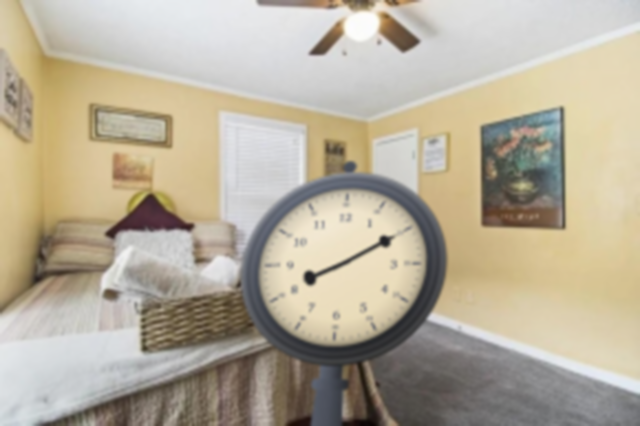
8:10
